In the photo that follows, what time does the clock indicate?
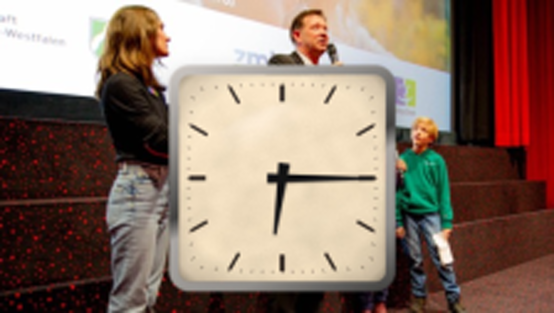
6:15
